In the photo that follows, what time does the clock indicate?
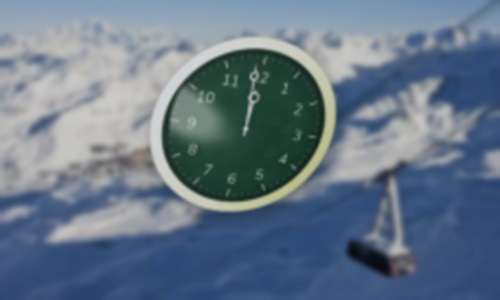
11:59
